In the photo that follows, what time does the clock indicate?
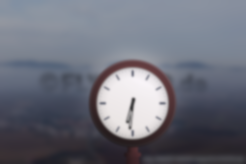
6:31
